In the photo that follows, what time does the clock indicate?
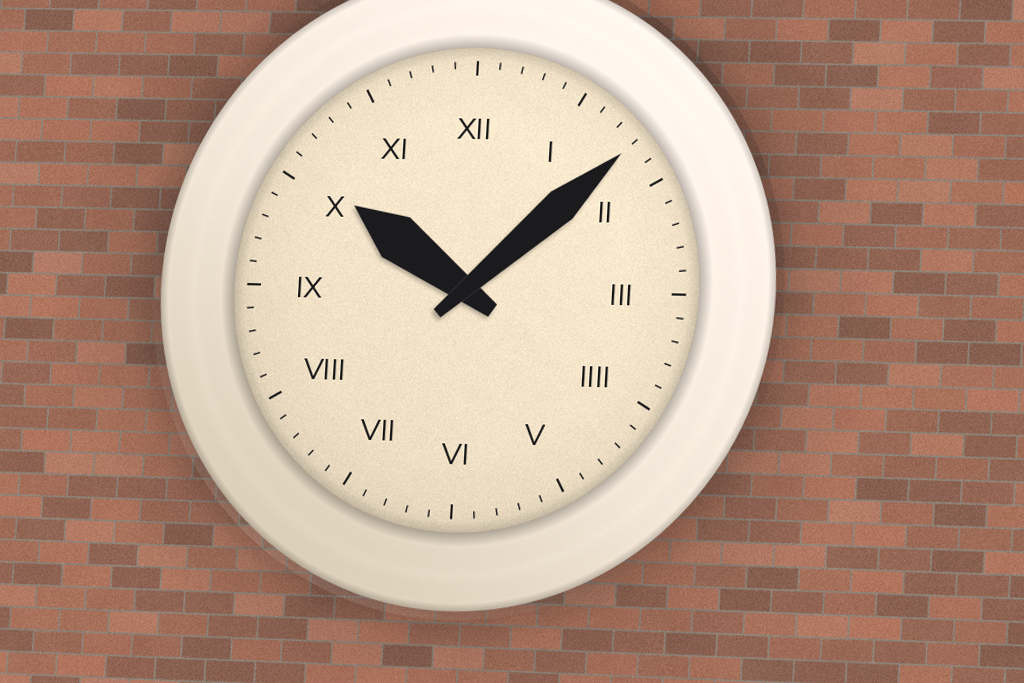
10:08
